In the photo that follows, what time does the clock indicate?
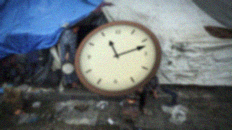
11:12
